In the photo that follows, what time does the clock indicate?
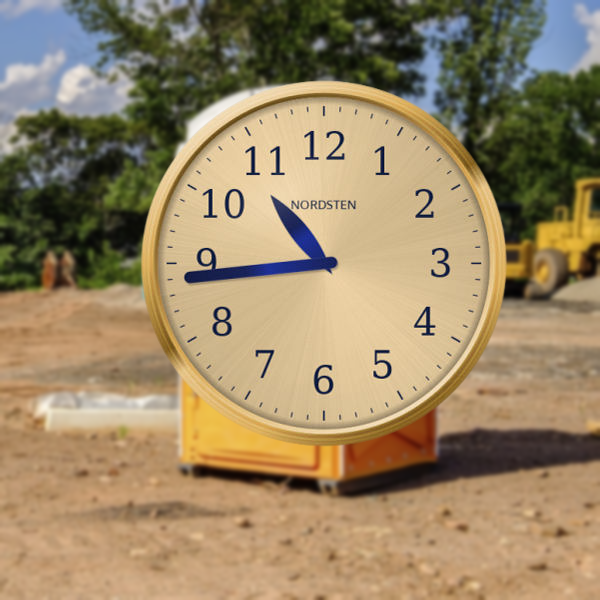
10:44
